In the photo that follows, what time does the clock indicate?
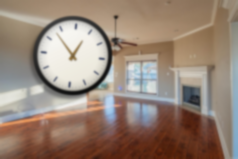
12:53
